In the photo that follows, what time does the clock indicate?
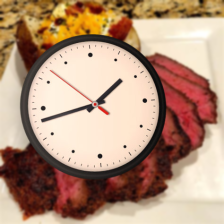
1:42:52
